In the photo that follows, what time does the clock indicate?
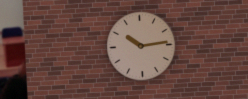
10:14
